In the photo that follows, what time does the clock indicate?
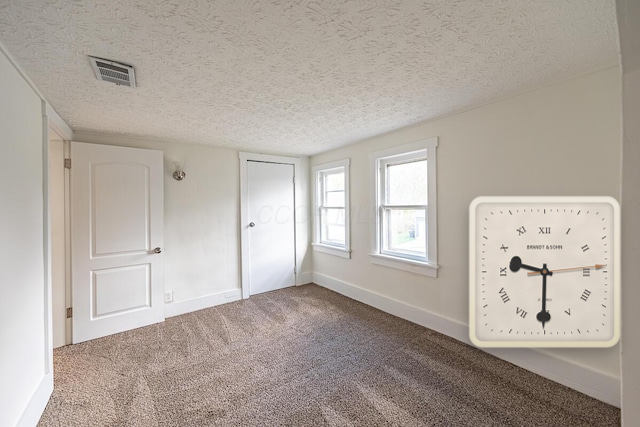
9:30:14
